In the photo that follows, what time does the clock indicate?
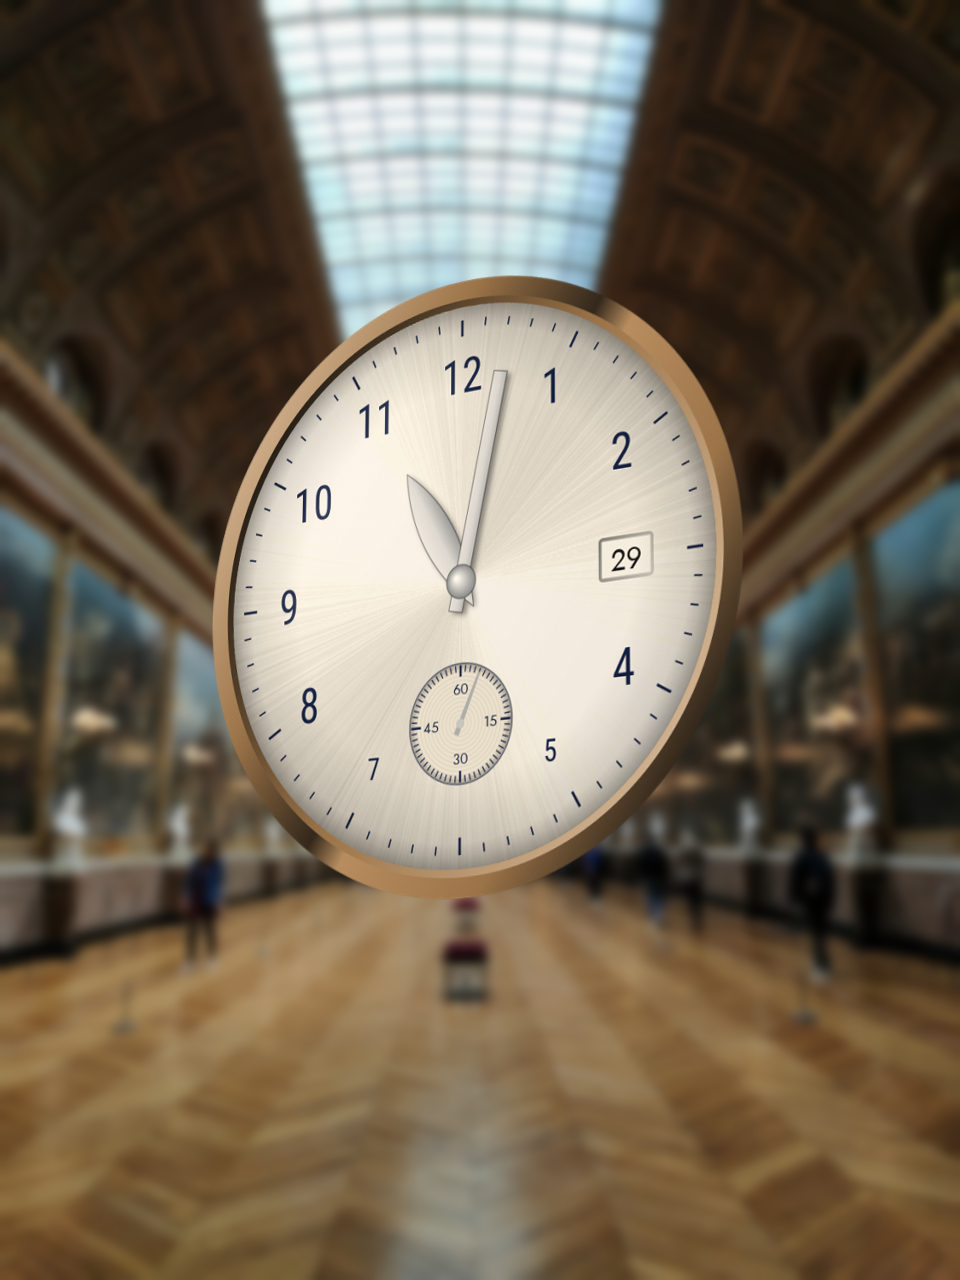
11:02:04
